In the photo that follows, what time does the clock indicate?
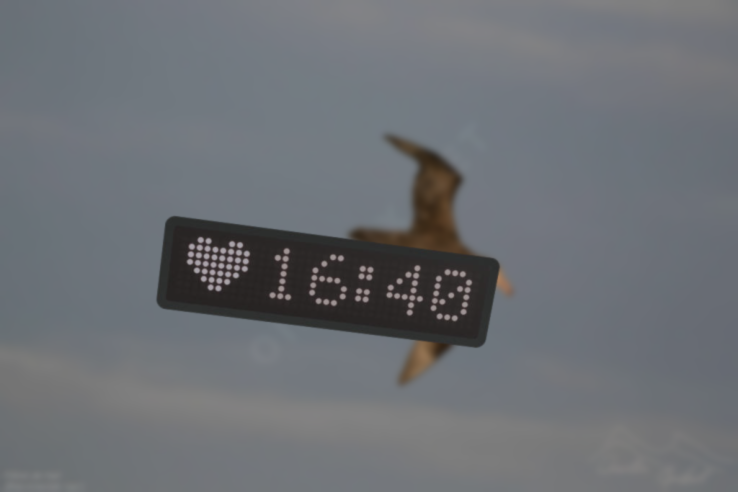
16:40
